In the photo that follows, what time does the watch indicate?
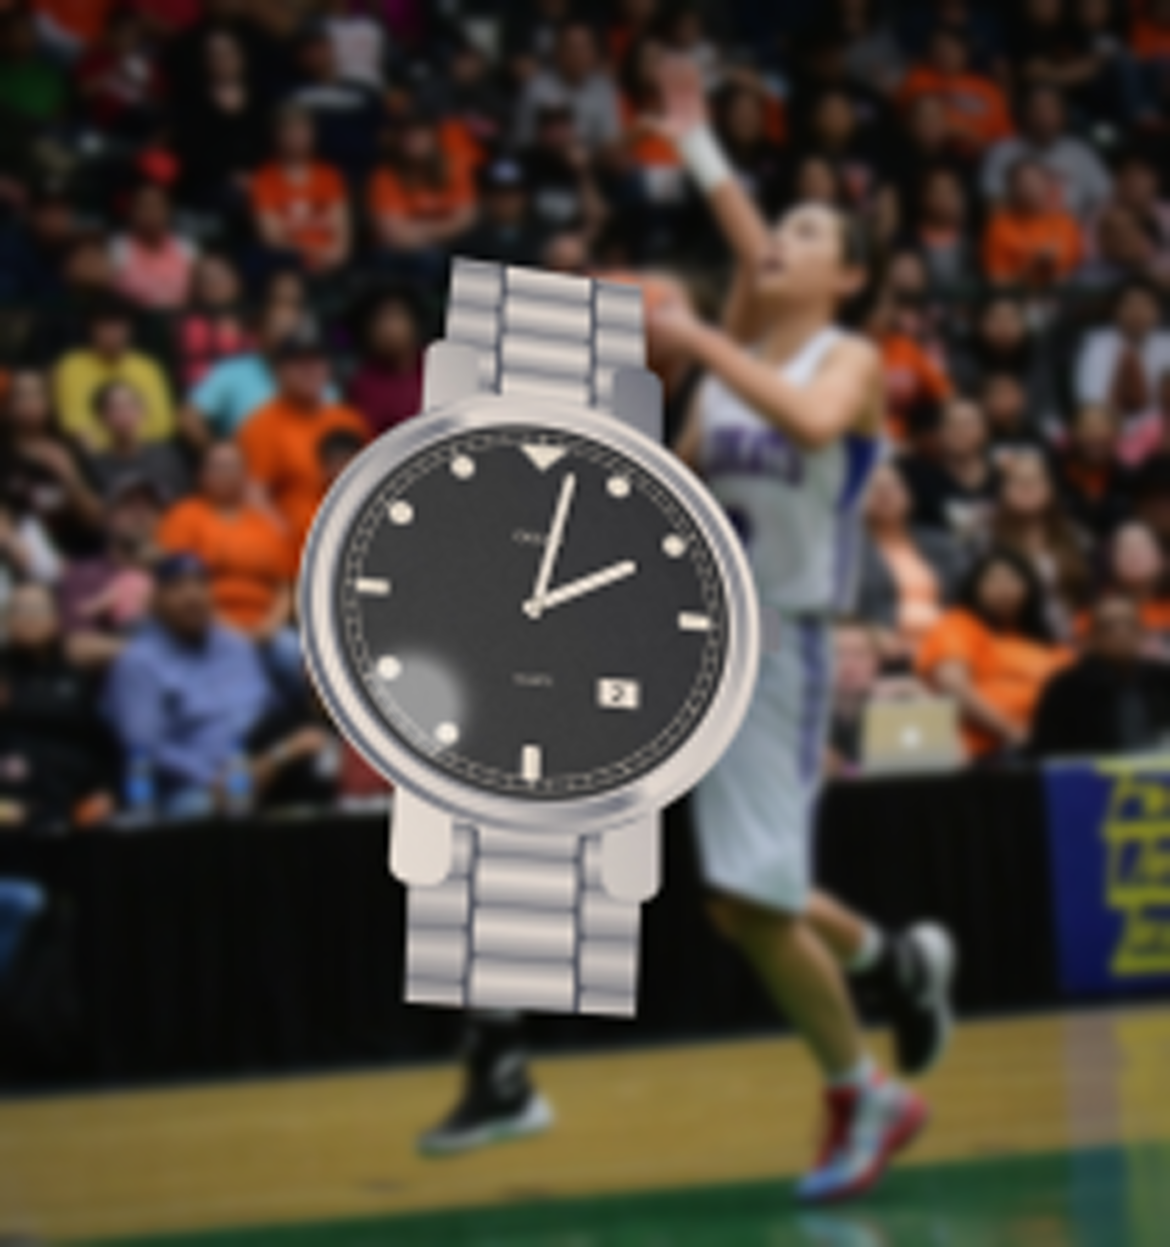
2:02
